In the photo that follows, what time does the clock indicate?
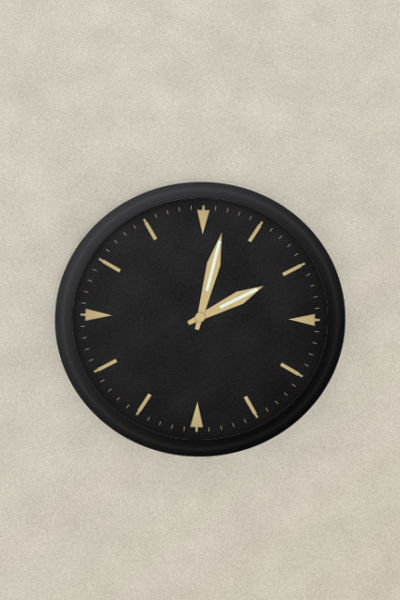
2:02
